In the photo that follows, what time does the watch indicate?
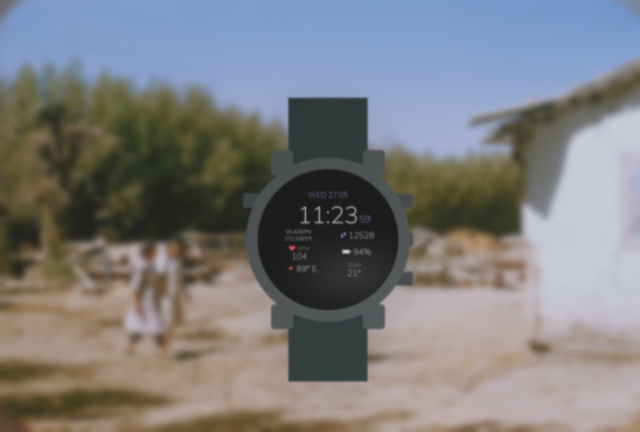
11:23
